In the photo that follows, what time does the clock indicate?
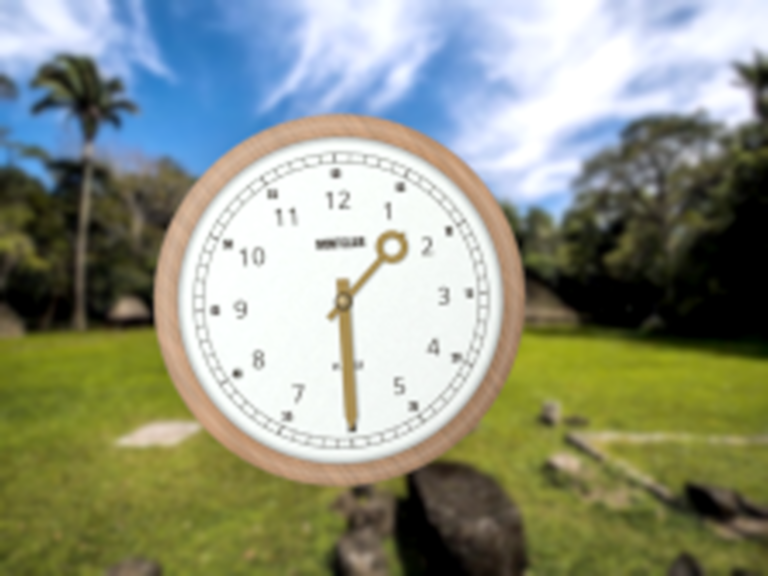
1:30
